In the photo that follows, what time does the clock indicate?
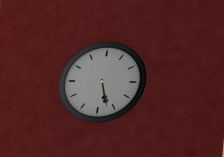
5:27
